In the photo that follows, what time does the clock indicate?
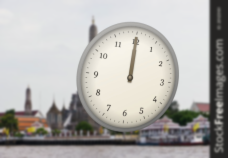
12:00
